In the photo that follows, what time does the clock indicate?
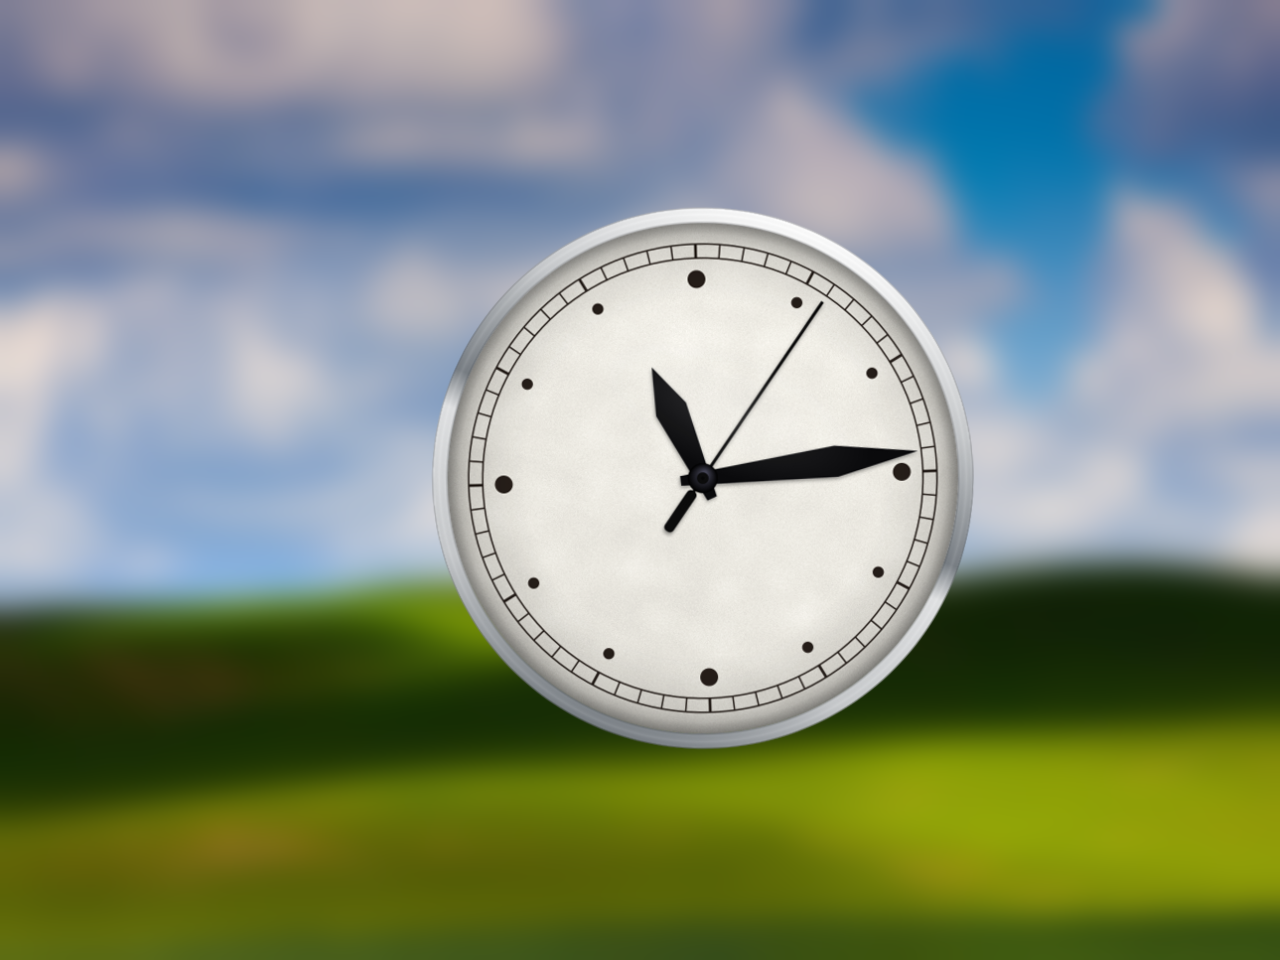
11:14:06
